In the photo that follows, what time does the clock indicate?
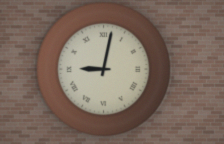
9:02
